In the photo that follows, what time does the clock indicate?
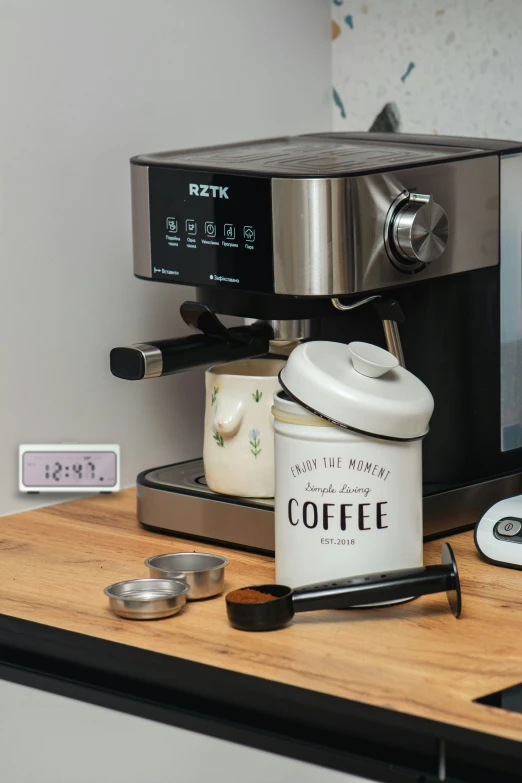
12:47
